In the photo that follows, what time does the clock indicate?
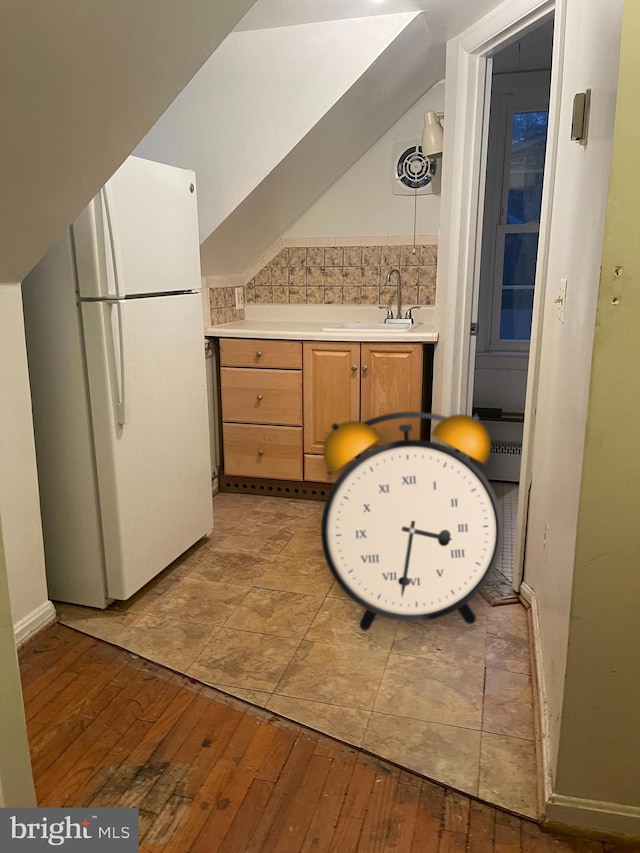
3:32
